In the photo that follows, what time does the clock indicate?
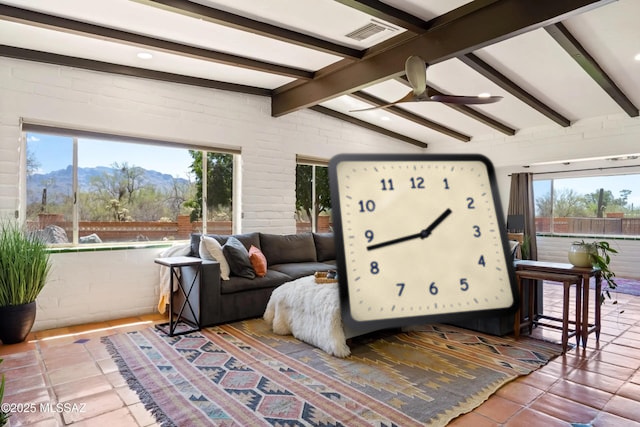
1:43
